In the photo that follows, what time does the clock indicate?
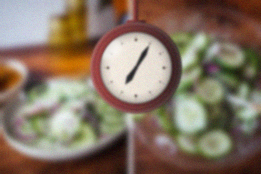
7:05
